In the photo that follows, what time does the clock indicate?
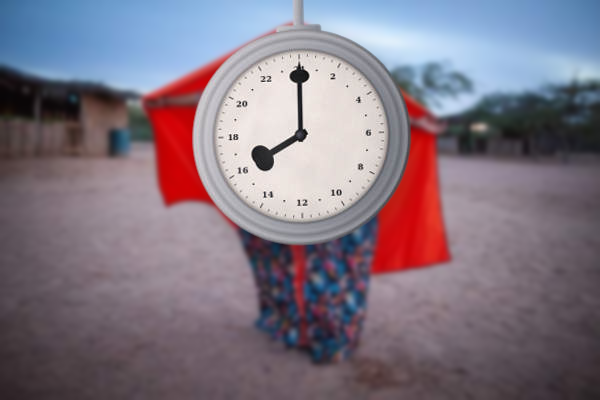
16:00
